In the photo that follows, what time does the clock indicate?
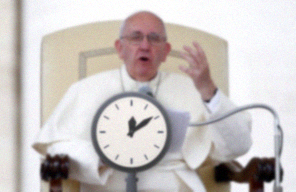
12:09
